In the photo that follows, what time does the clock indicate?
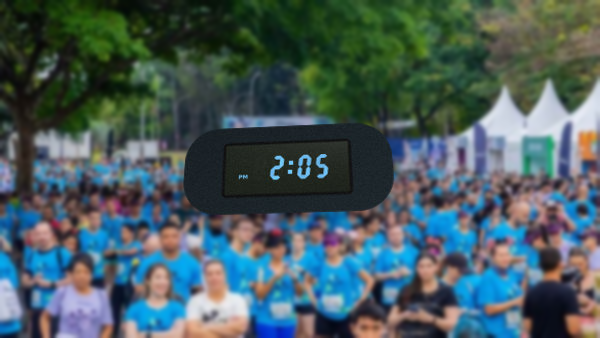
2:05
